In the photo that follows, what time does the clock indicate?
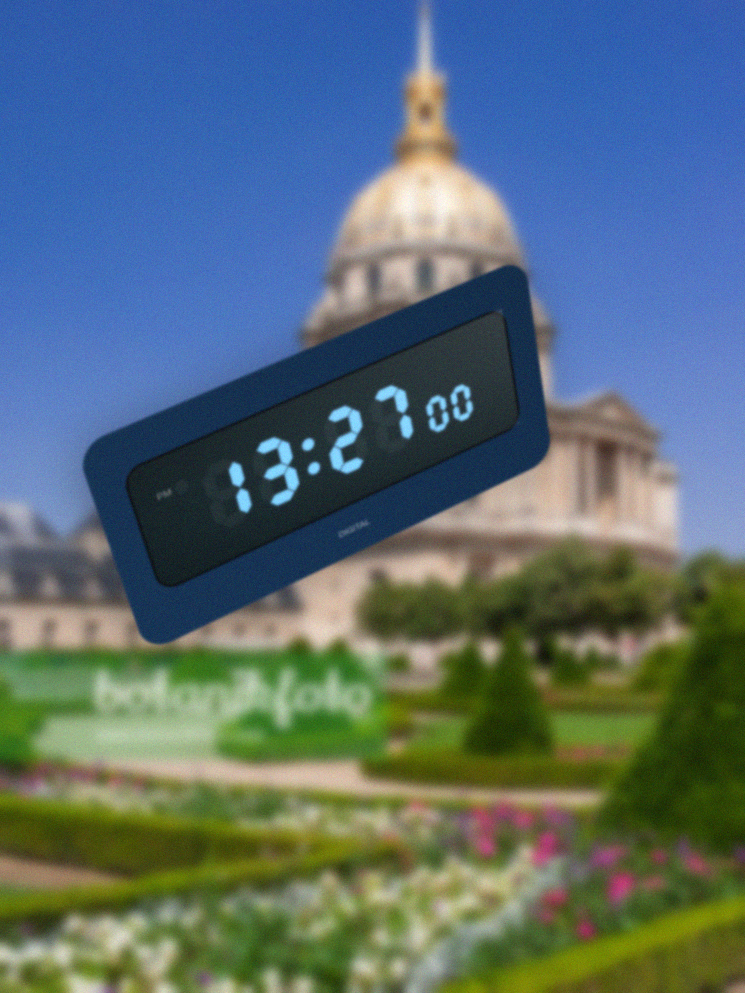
13:27:00
